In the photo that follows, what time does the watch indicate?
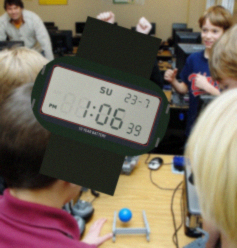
1:06:39
